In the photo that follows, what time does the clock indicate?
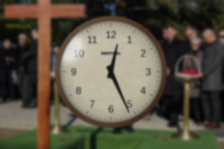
12:26
